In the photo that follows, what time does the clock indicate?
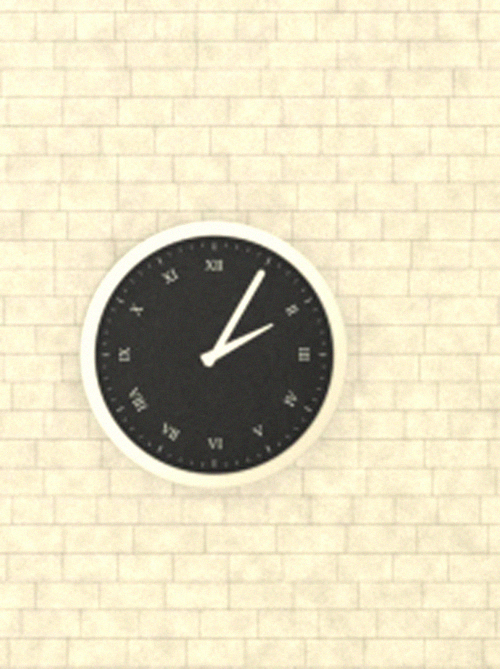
2:05
